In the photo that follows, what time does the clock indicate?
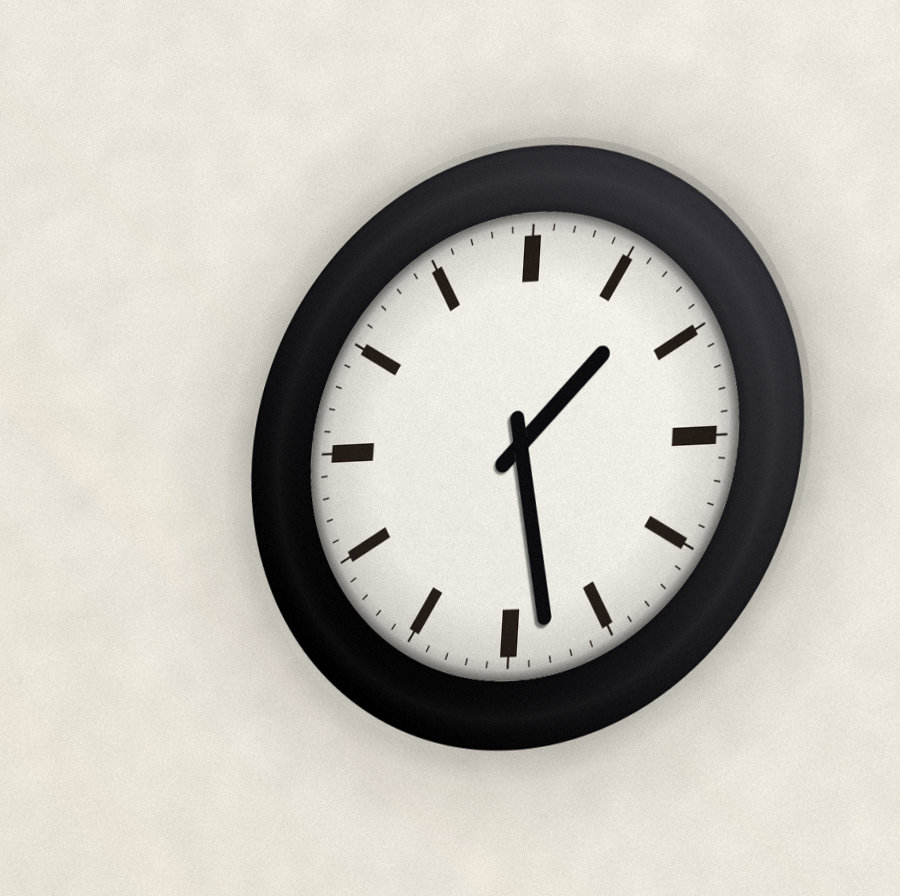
1:28
